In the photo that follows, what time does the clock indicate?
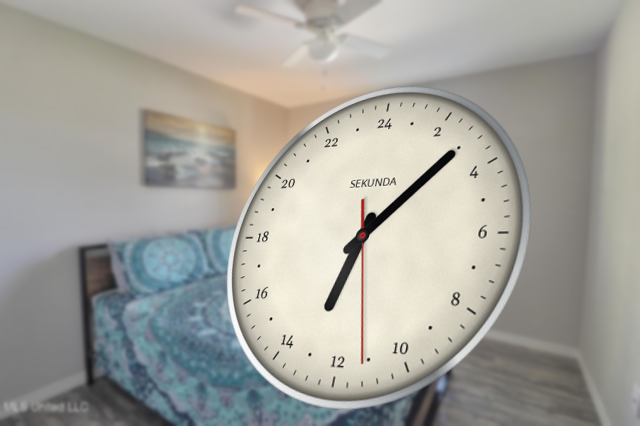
13:07:28
